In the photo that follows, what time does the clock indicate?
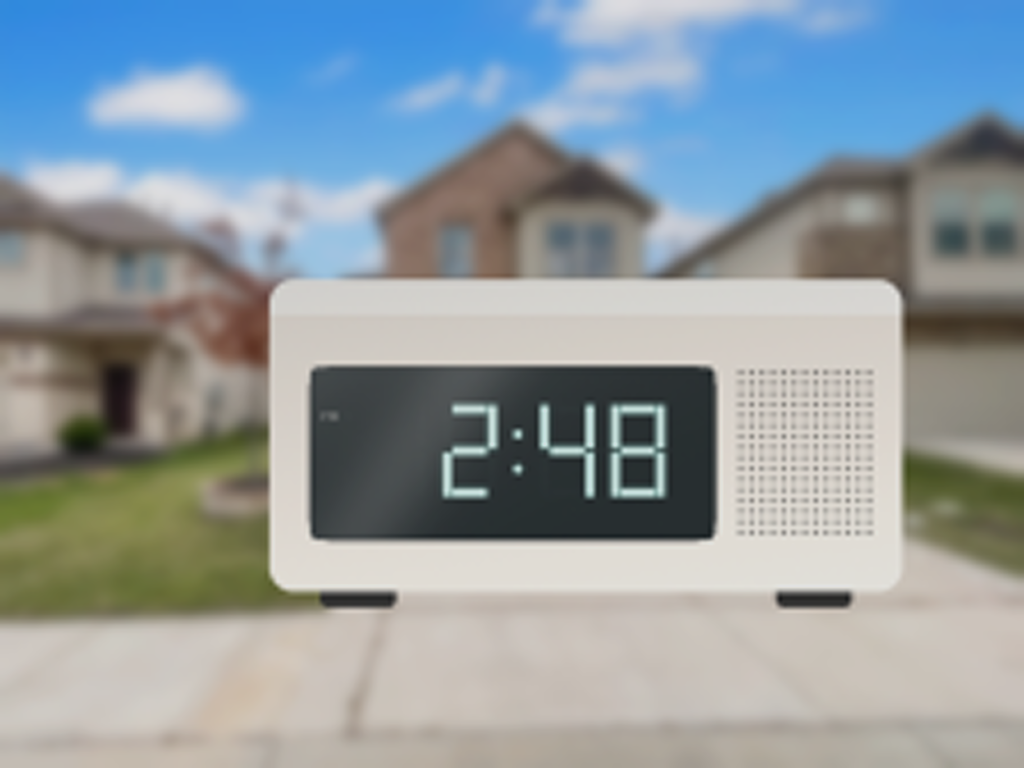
2:48
